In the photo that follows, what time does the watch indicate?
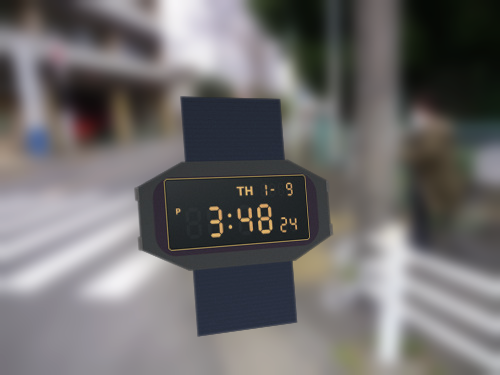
3:48:24
